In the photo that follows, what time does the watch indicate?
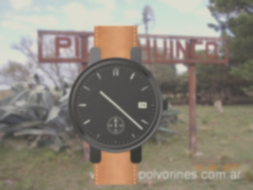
10:22
